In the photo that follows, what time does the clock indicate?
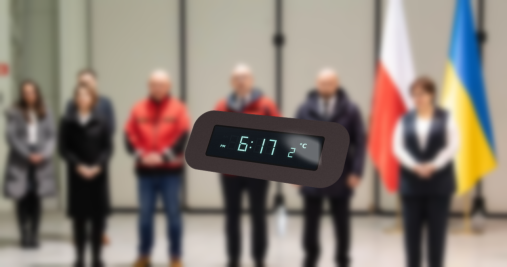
6:17
